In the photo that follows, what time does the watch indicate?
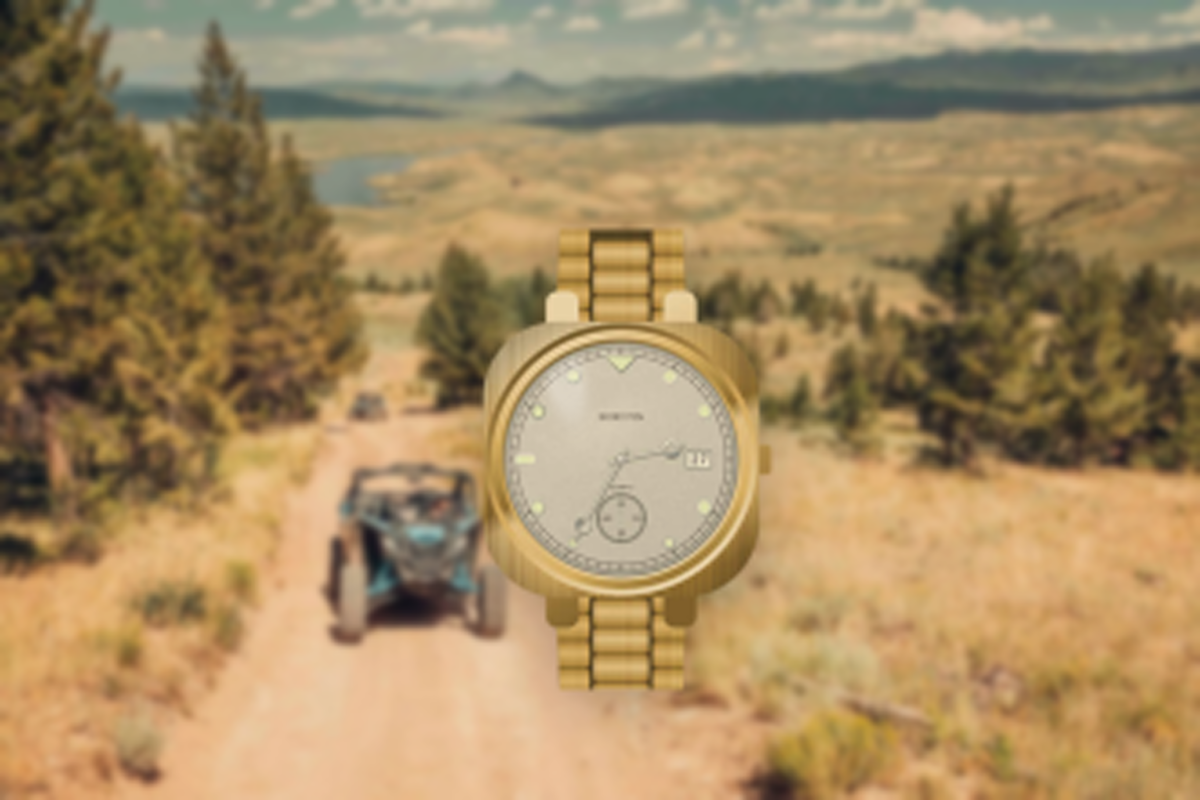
2:35
